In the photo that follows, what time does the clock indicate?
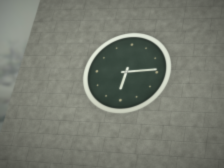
6:14
